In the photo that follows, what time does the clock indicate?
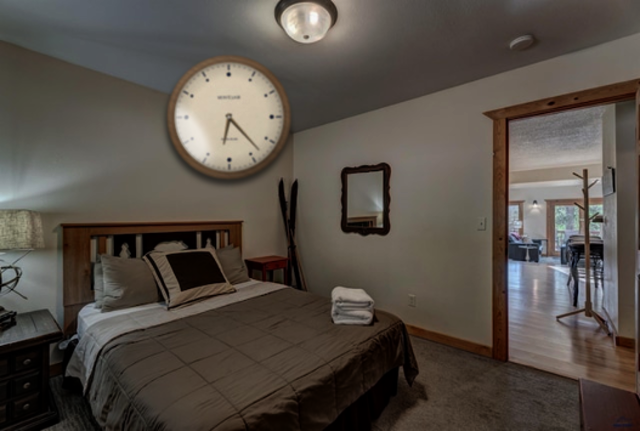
6:23
